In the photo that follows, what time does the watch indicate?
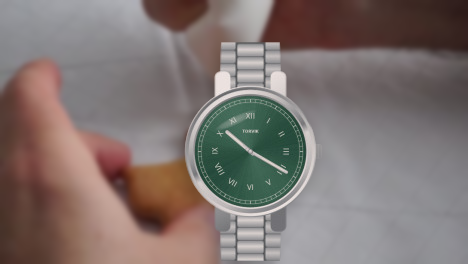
10:20
